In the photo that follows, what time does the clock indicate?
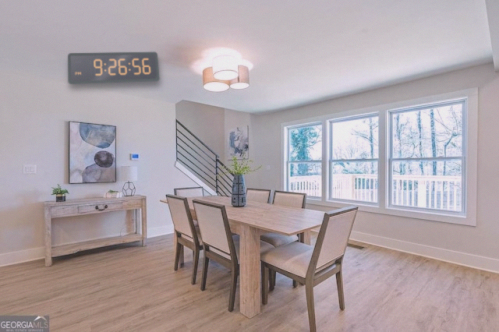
9:26:56
